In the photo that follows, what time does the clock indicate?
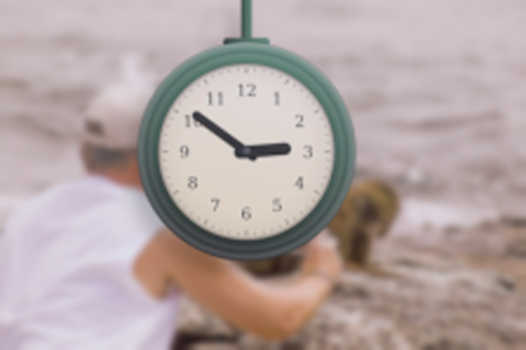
2:51
